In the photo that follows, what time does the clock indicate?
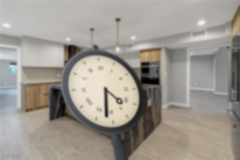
4:32
